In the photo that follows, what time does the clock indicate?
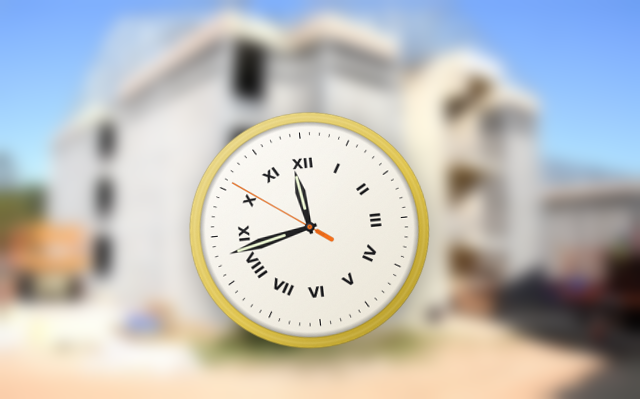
11:42:51
